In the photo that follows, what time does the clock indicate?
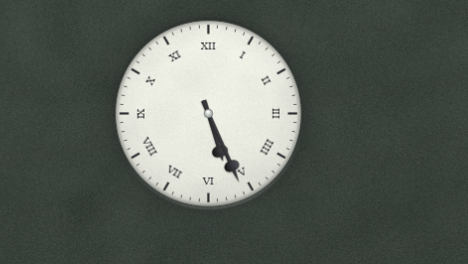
5:26
